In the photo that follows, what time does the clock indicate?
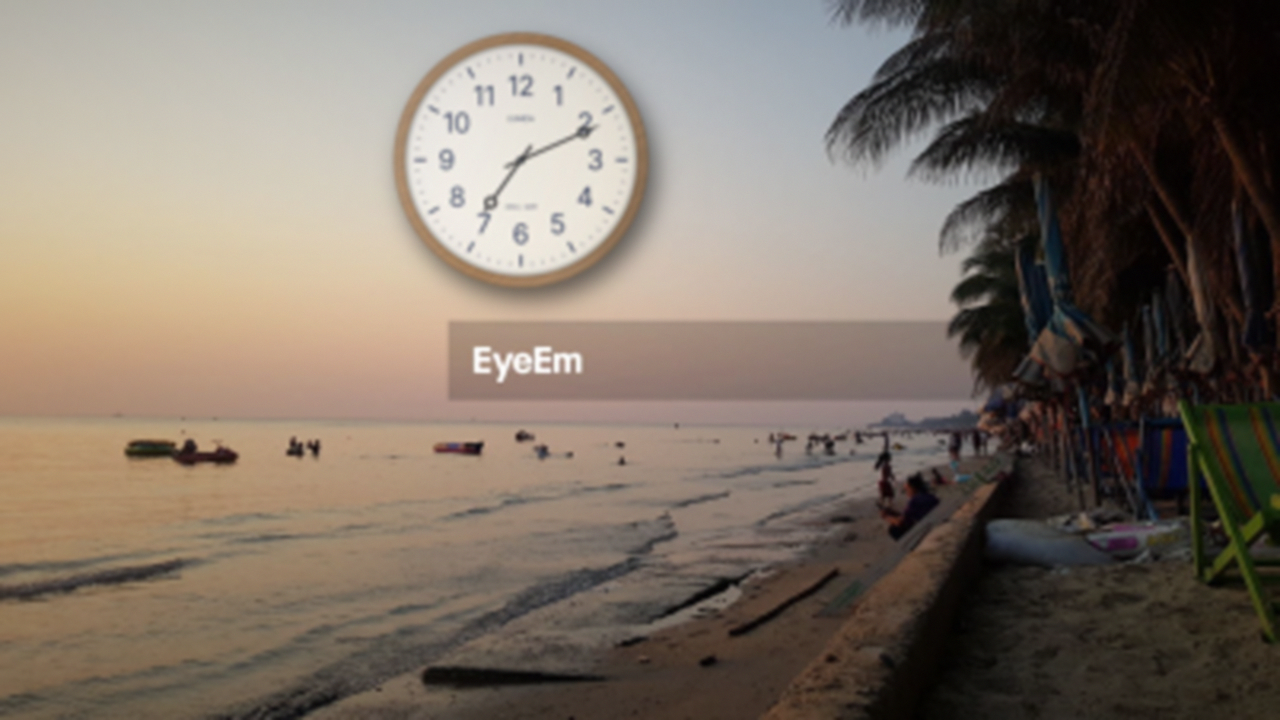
7:11
